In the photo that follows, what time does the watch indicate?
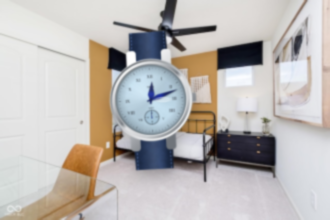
12:12
